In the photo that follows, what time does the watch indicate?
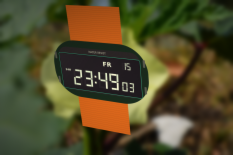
23:49:03
